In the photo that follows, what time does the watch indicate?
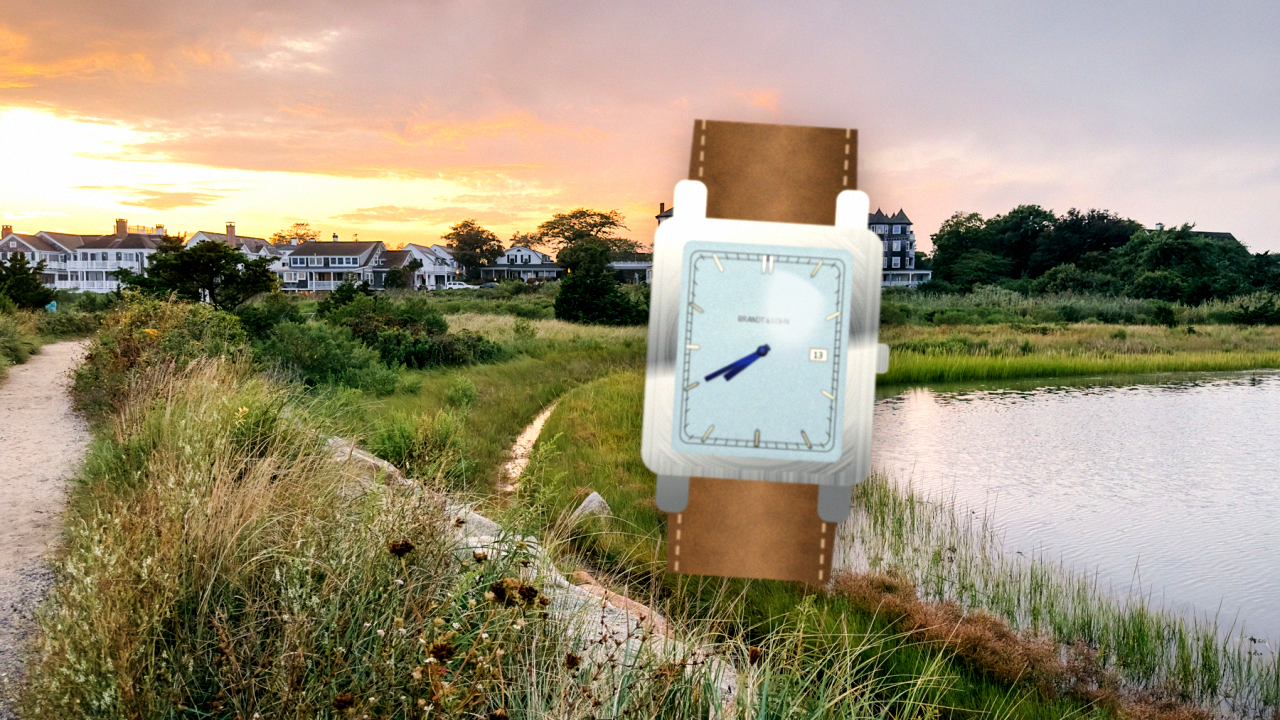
7:40
